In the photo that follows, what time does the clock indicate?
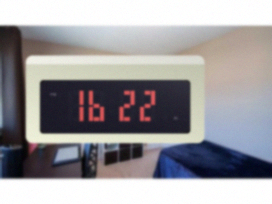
16:22
